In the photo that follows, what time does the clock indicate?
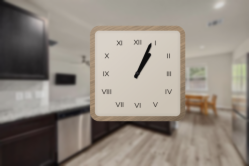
1:04
